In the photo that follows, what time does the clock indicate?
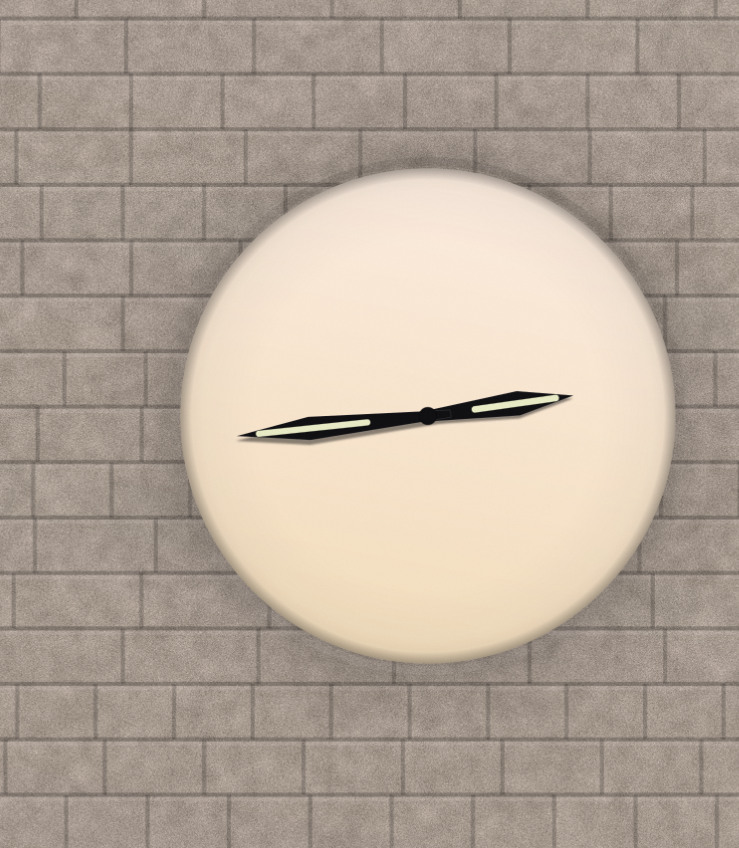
2:44
